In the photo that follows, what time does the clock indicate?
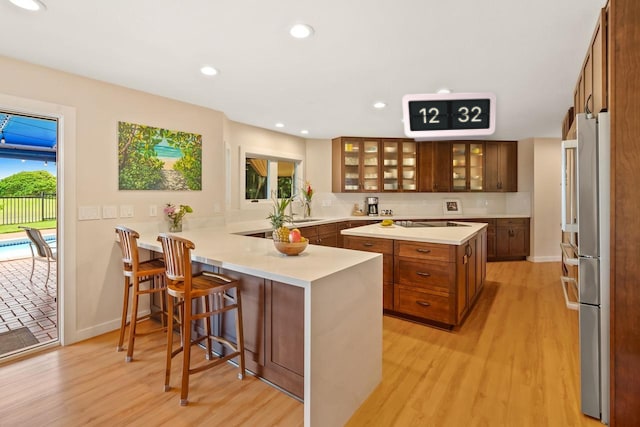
12:32
